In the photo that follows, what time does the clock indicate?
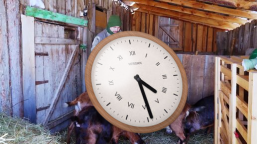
4:29
